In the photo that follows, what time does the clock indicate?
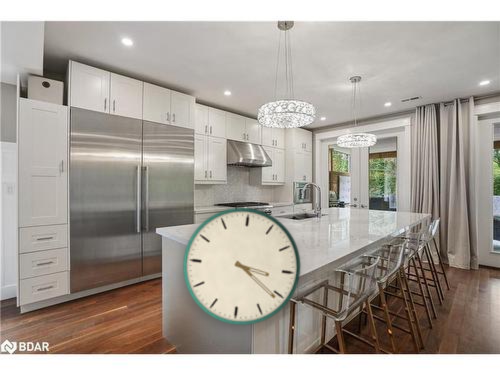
3:21
